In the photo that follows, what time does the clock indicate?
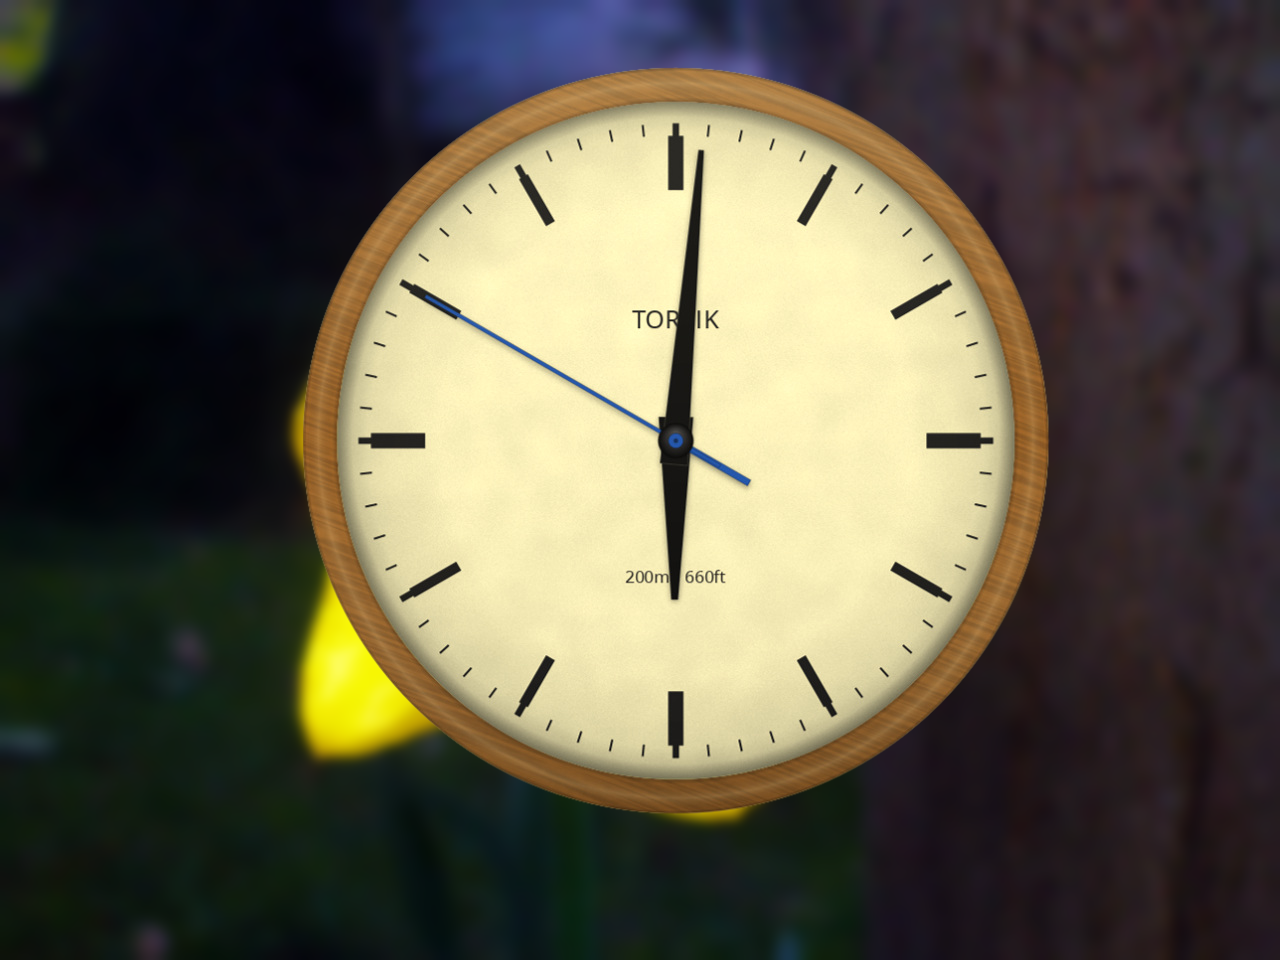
6:00:50
